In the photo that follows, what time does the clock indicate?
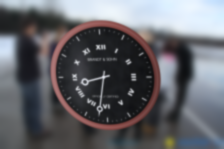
8:32
